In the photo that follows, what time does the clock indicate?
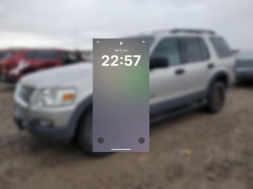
22:57
